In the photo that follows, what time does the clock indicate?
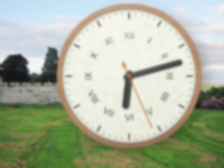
6:12:26
